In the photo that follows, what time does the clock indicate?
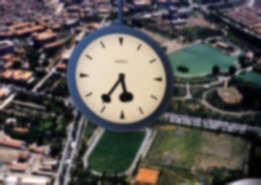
5:36
